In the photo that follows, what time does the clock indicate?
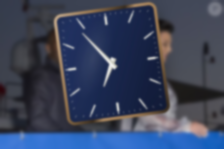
6:54
